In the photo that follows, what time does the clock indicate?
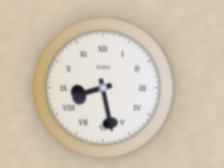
8:28
